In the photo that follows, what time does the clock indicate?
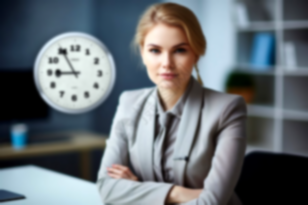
8:55
